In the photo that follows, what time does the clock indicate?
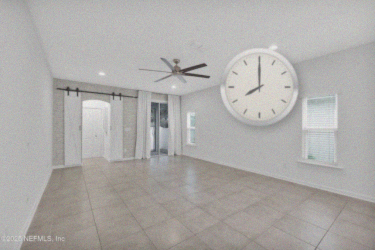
8:00
